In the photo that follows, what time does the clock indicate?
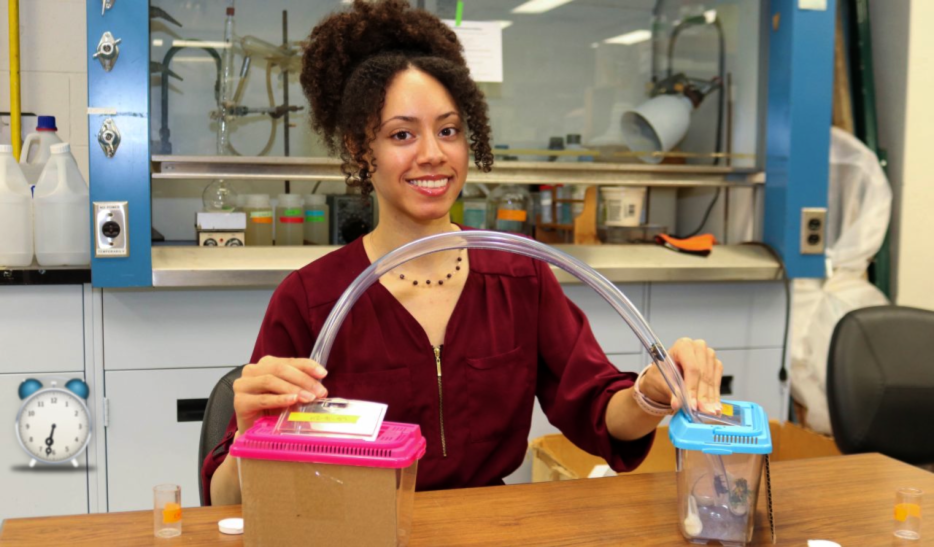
6:32
